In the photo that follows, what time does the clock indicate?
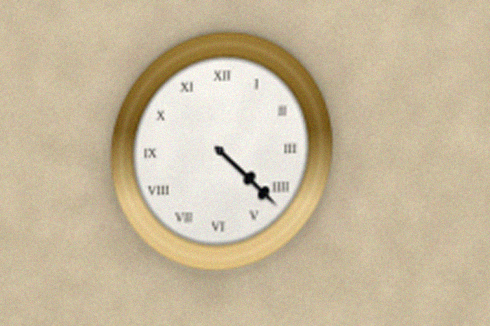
4:22
